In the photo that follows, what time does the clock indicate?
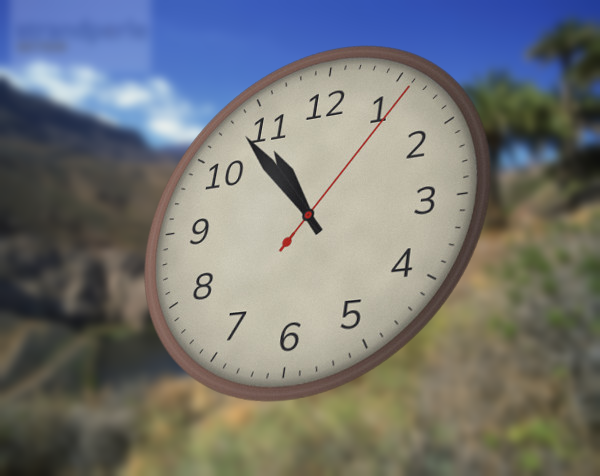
10:53:06
